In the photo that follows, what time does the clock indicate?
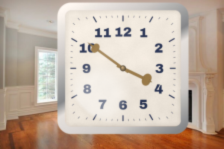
3:51
